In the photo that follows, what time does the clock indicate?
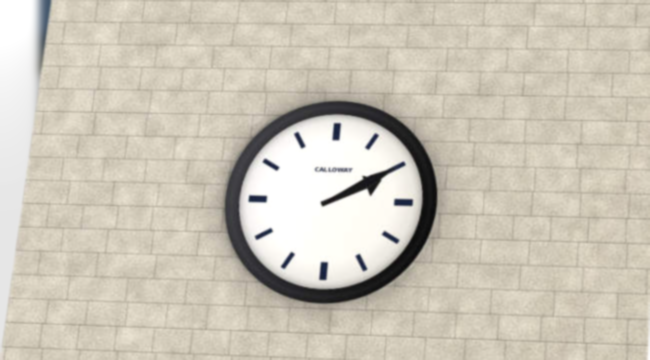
2:10
